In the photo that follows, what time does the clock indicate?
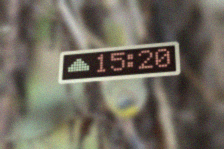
15:20
